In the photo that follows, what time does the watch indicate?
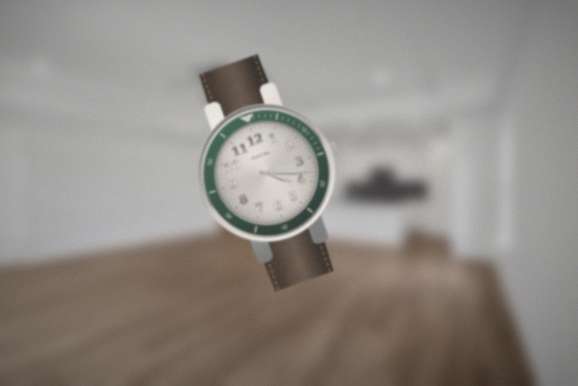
4:18
